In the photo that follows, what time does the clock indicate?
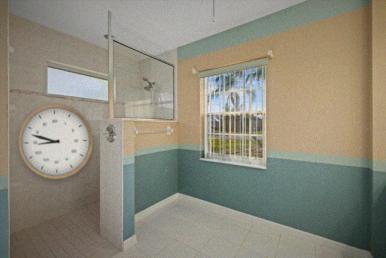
8:48
